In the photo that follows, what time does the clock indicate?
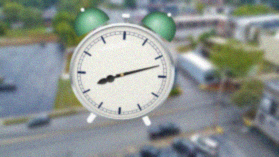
8:12
